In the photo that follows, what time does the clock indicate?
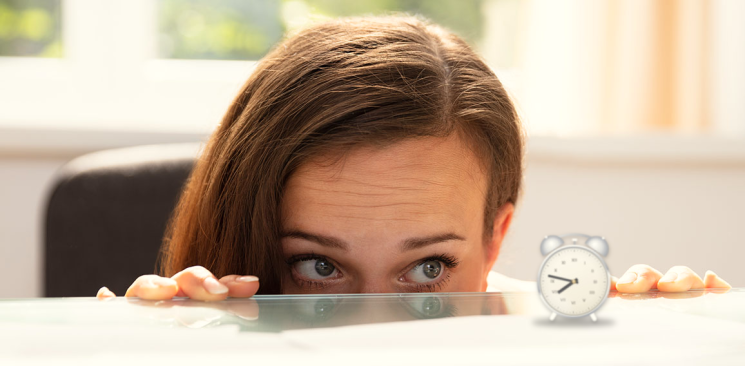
7:47
